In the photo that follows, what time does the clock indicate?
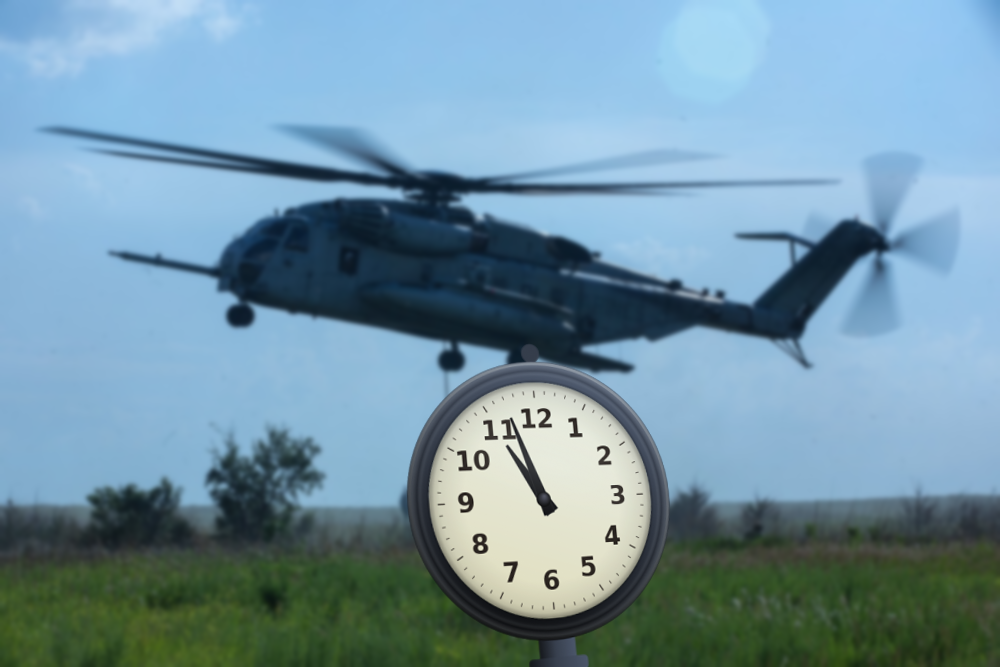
10:57
